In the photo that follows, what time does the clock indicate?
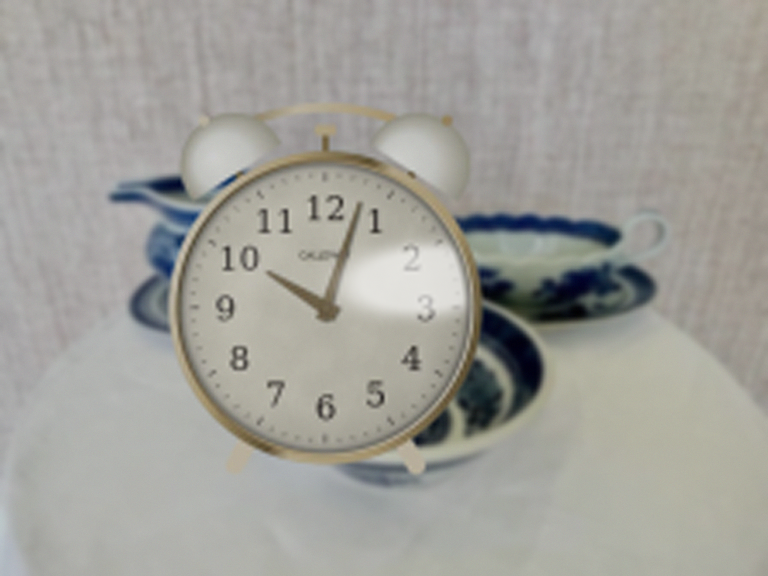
10:03
